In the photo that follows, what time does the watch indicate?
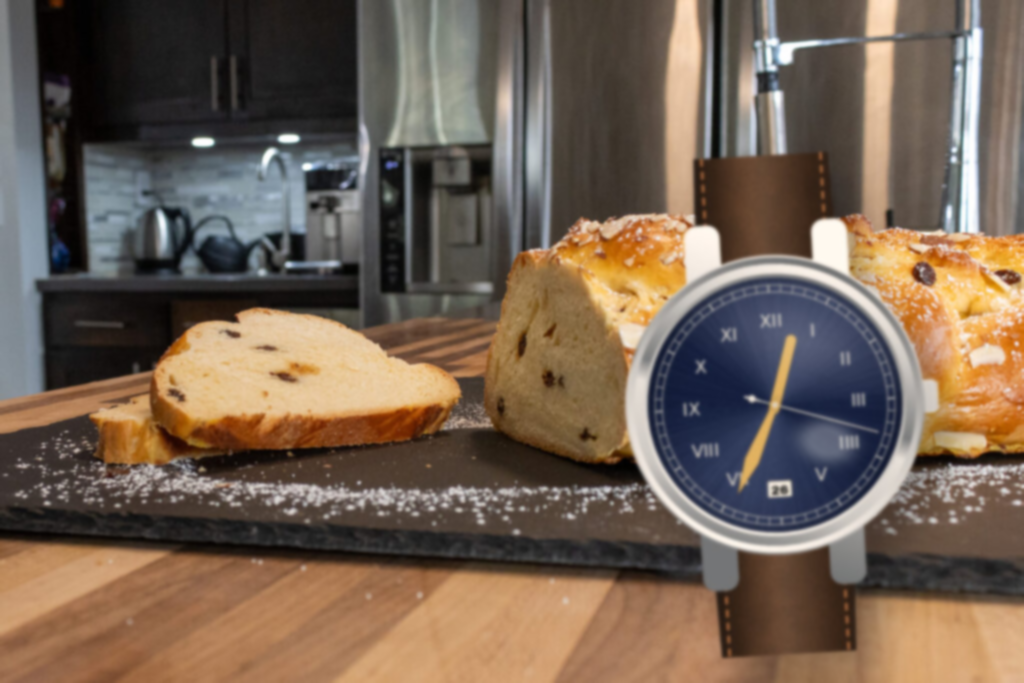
12:34:18
